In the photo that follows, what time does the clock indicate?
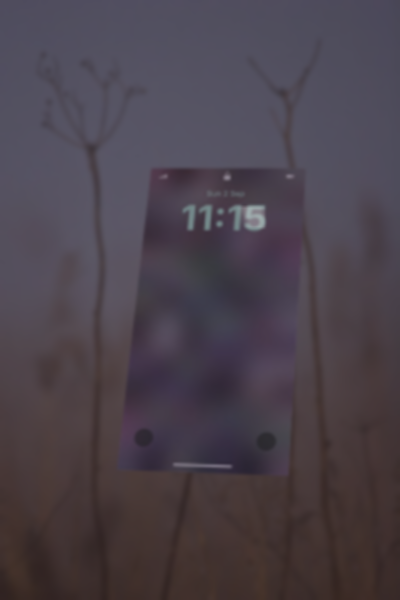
11:15
